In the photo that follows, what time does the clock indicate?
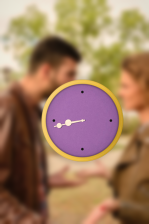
8:43
